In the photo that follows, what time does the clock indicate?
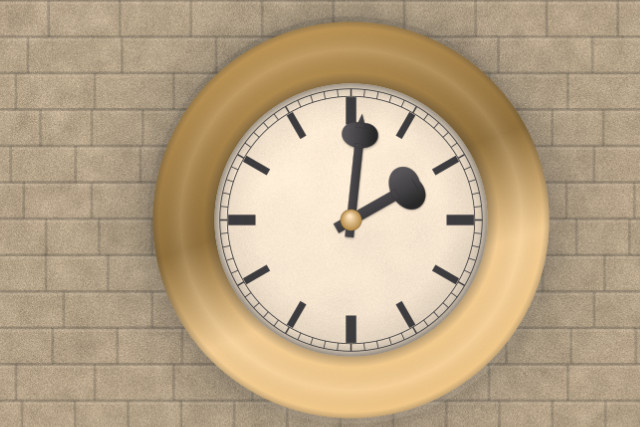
2:01
